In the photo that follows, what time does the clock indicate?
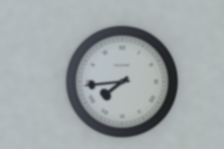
7:44
